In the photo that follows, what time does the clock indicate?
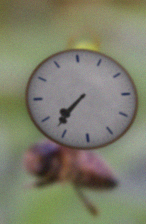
7:37
